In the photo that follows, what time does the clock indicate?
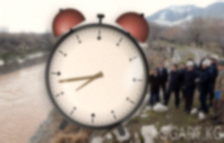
7:43
